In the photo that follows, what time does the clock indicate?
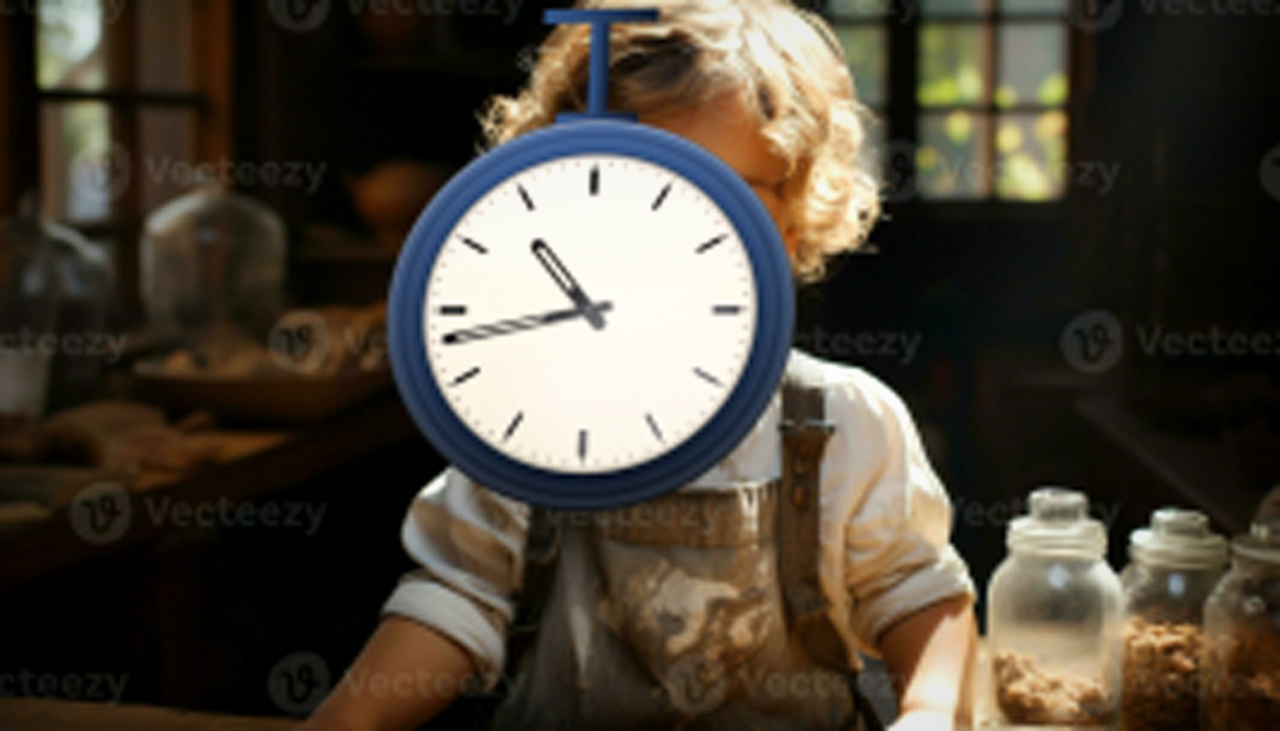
10:43
